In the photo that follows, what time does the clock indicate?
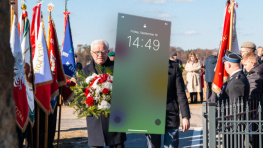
14:49
